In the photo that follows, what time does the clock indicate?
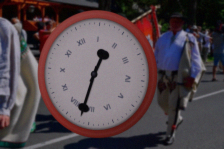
1:37
